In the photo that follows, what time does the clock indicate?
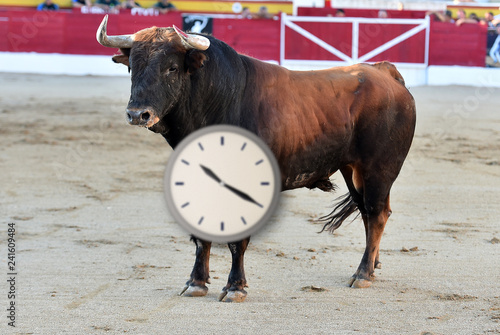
10:20
